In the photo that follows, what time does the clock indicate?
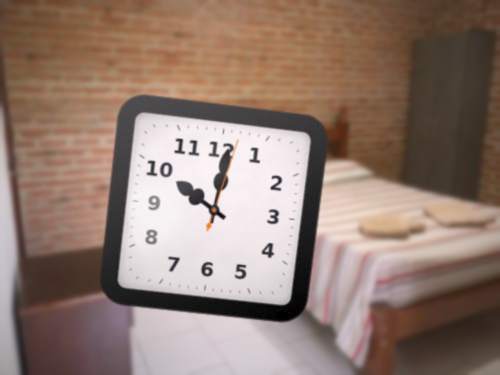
10:01:02
